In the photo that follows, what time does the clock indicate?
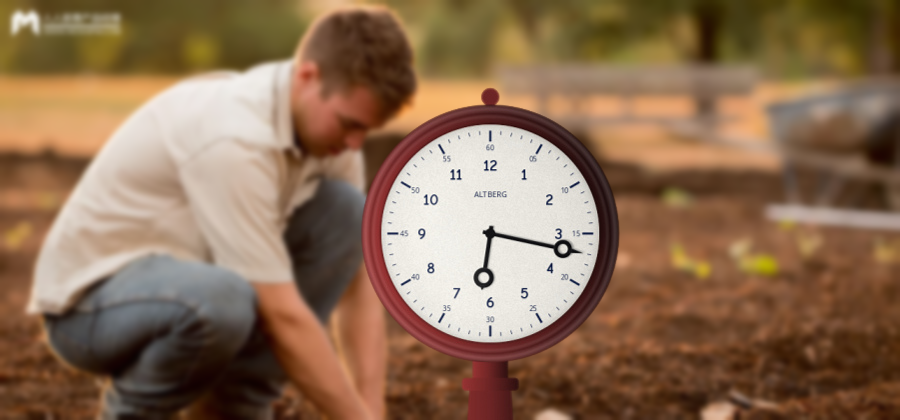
6:17
